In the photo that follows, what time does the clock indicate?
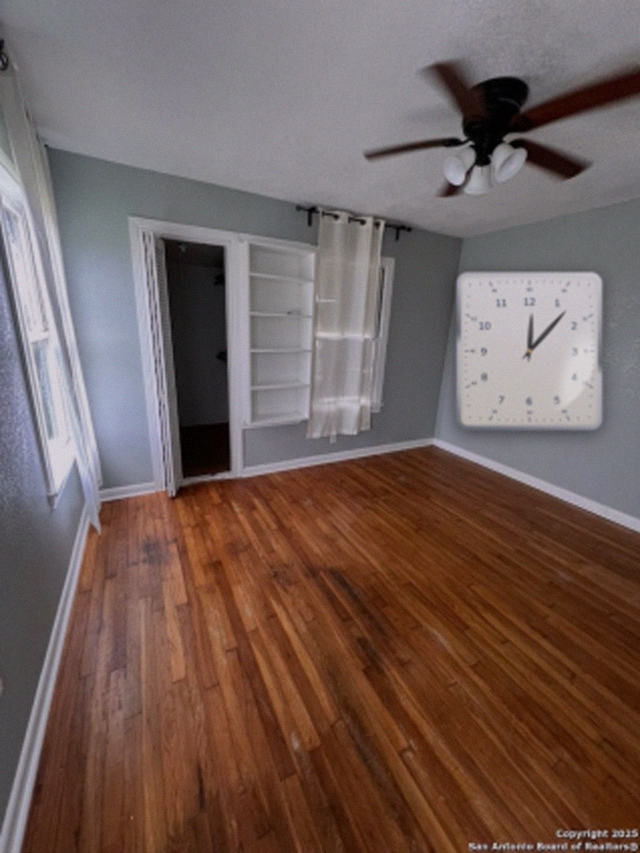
12:07
